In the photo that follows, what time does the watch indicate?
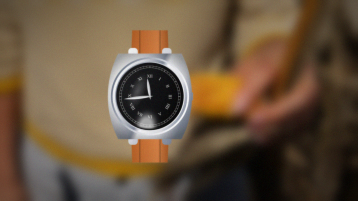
11:44
